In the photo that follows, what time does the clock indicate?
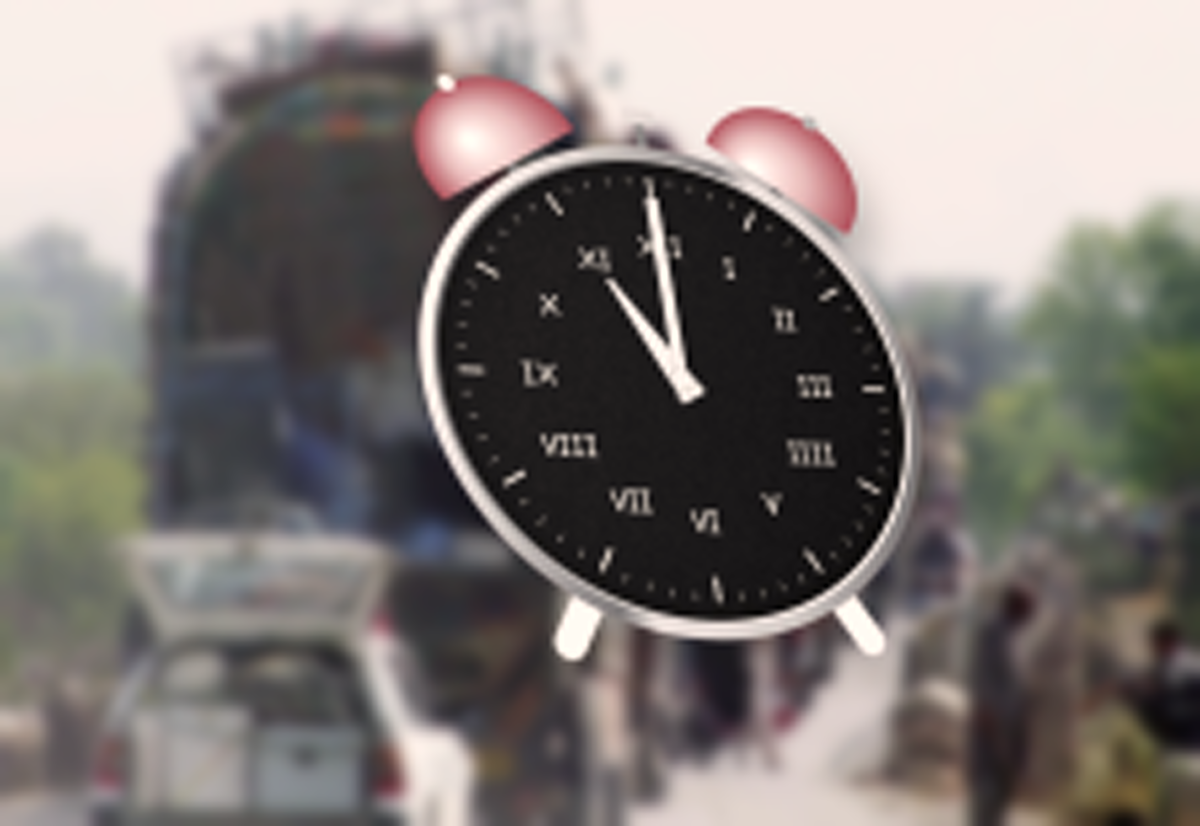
11:00
